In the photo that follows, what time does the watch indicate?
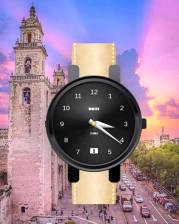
3:21
